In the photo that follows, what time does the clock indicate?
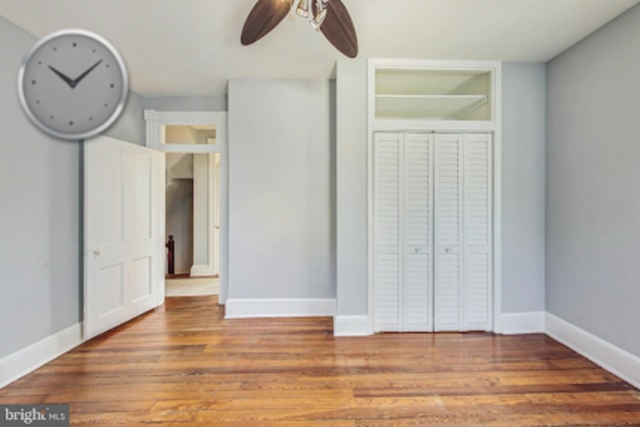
10:08
